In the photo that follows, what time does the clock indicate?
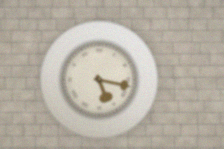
5:17
